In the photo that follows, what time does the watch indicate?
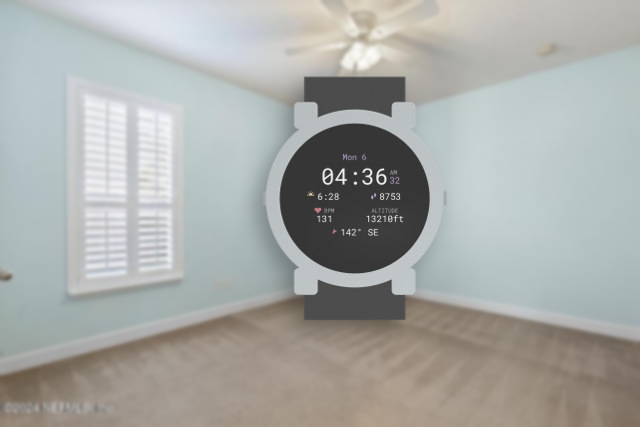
4:36:32
